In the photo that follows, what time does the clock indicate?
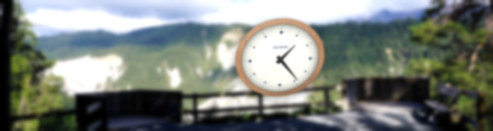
1:24
